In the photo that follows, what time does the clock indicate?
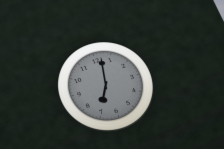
7:02
